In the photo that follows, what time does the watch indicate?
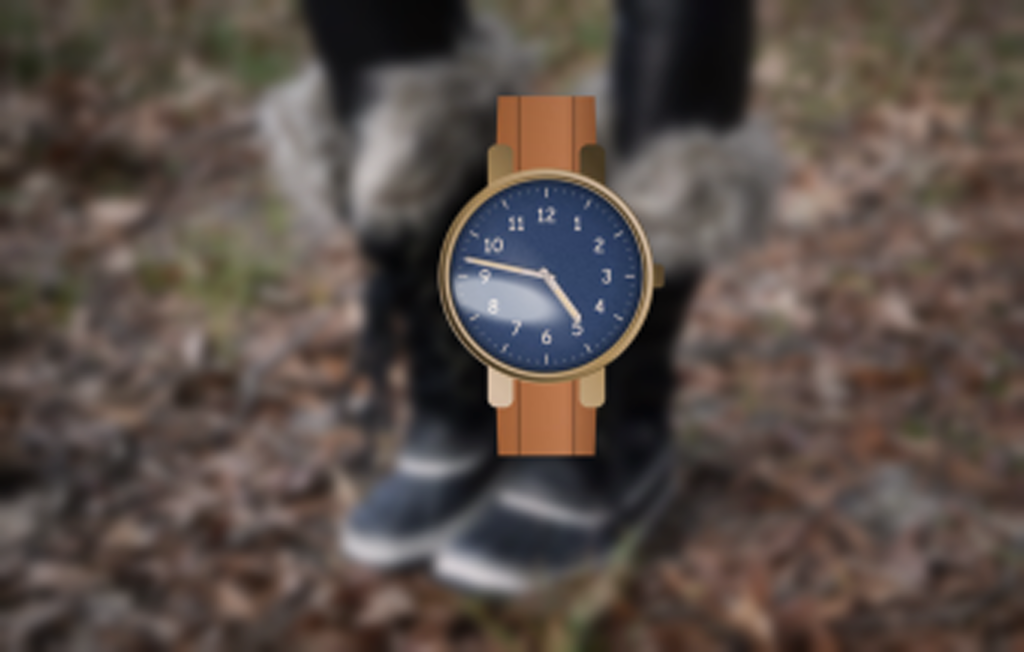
4:47
